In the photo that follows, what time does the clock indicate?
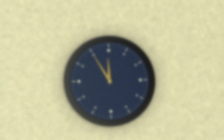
11:55
